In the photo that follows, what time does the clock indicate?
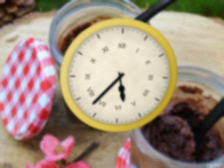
5:37
